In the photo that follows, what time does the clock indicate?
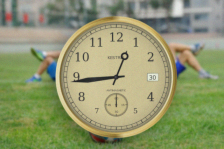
12:44
